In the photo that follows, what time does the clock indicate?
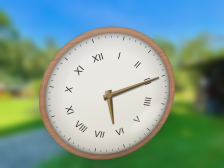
6:15
